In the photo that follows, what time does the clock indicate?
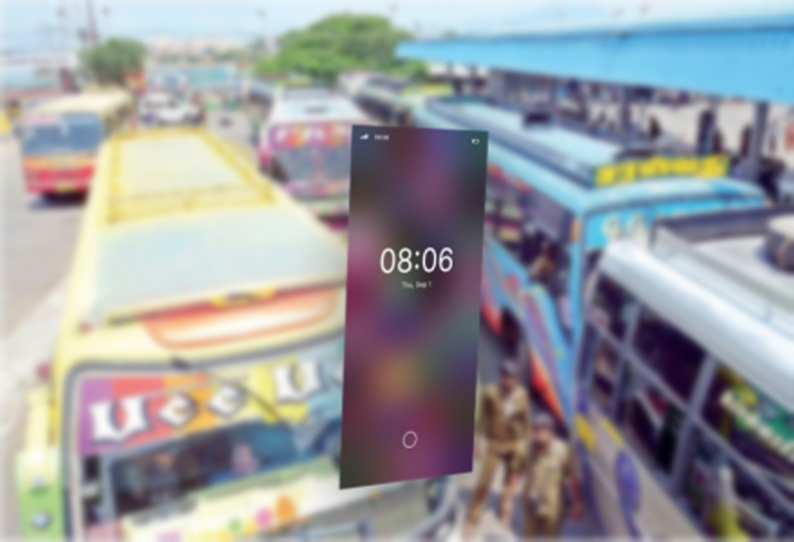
8:06
